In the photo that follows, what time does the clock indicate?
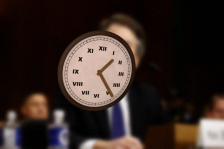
1:24
